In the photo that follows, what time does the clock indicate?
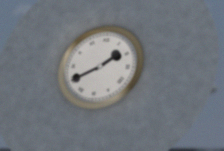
1:40
